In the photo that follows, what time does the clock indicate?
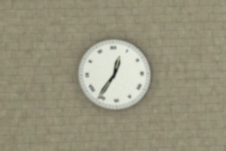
12:36
